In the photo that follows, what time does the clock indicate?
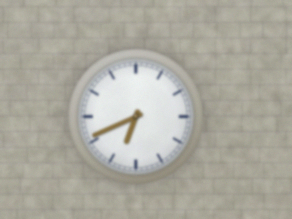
6:41
